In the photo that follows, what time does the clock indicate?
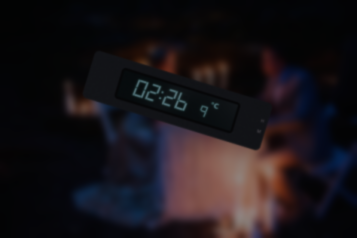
2:26
